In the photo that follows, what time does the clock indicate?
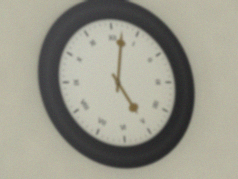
5:02
